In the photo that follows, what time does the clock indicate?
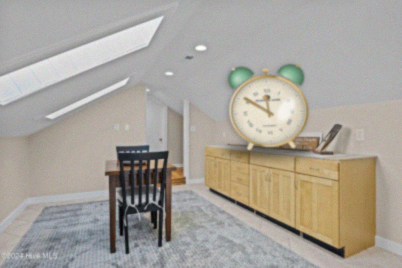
11:51
